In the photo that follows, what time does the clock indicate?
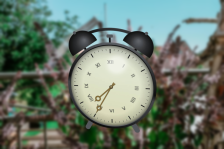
7:35
